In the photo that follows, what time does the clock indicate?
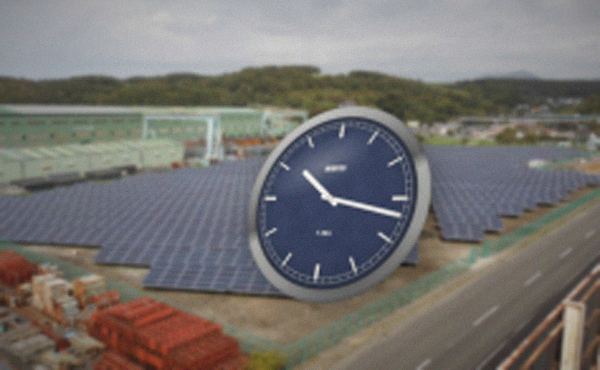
10:17
